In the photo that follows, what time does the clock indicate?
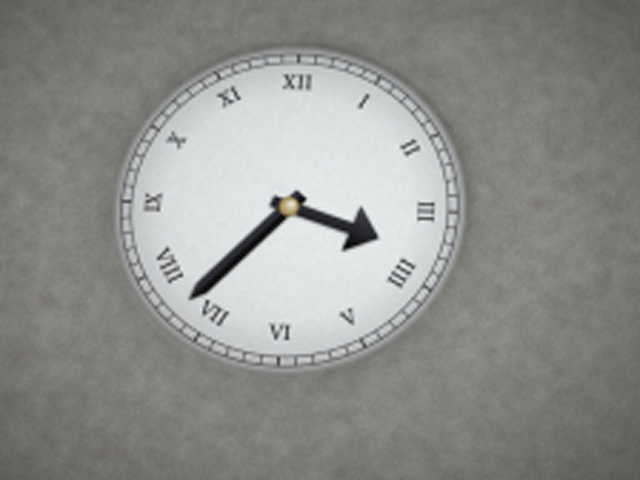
3:37
